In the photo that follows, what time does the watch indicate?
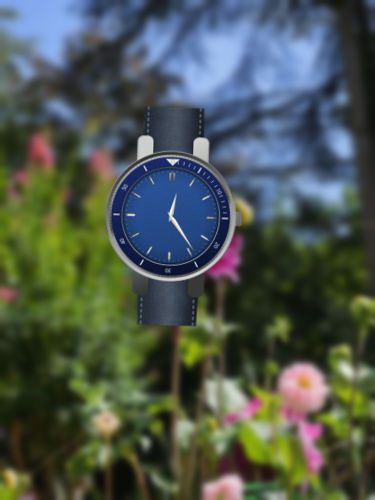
12:24
